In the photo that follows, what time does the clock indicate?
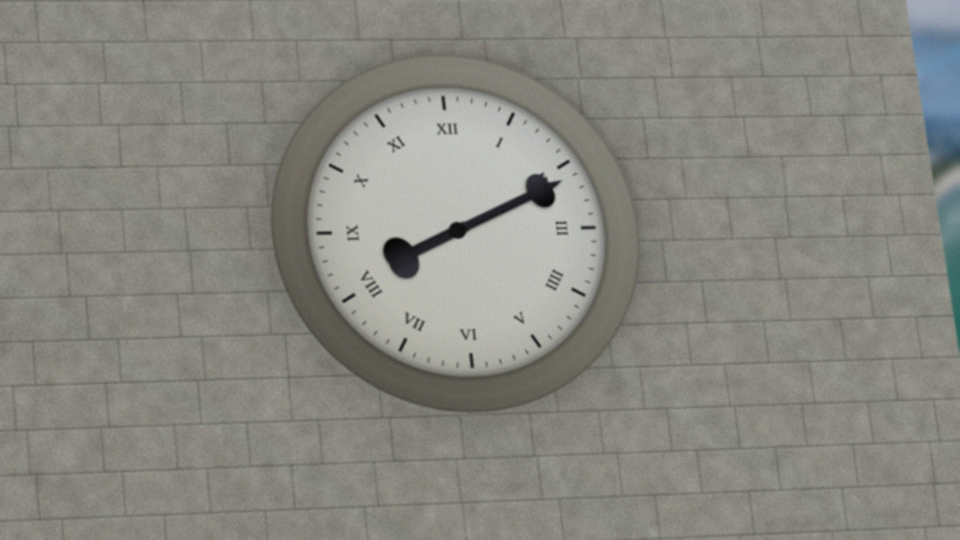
8:11
